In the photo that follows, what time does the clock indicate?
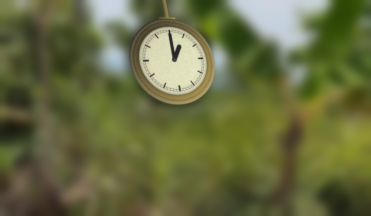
1:00
